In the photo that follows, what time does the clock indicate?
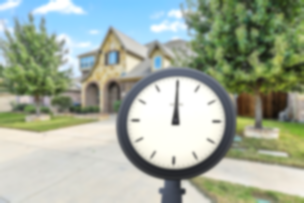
12:00
